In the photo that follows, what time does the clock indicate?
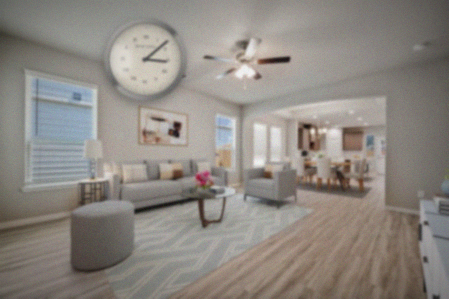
3:08
